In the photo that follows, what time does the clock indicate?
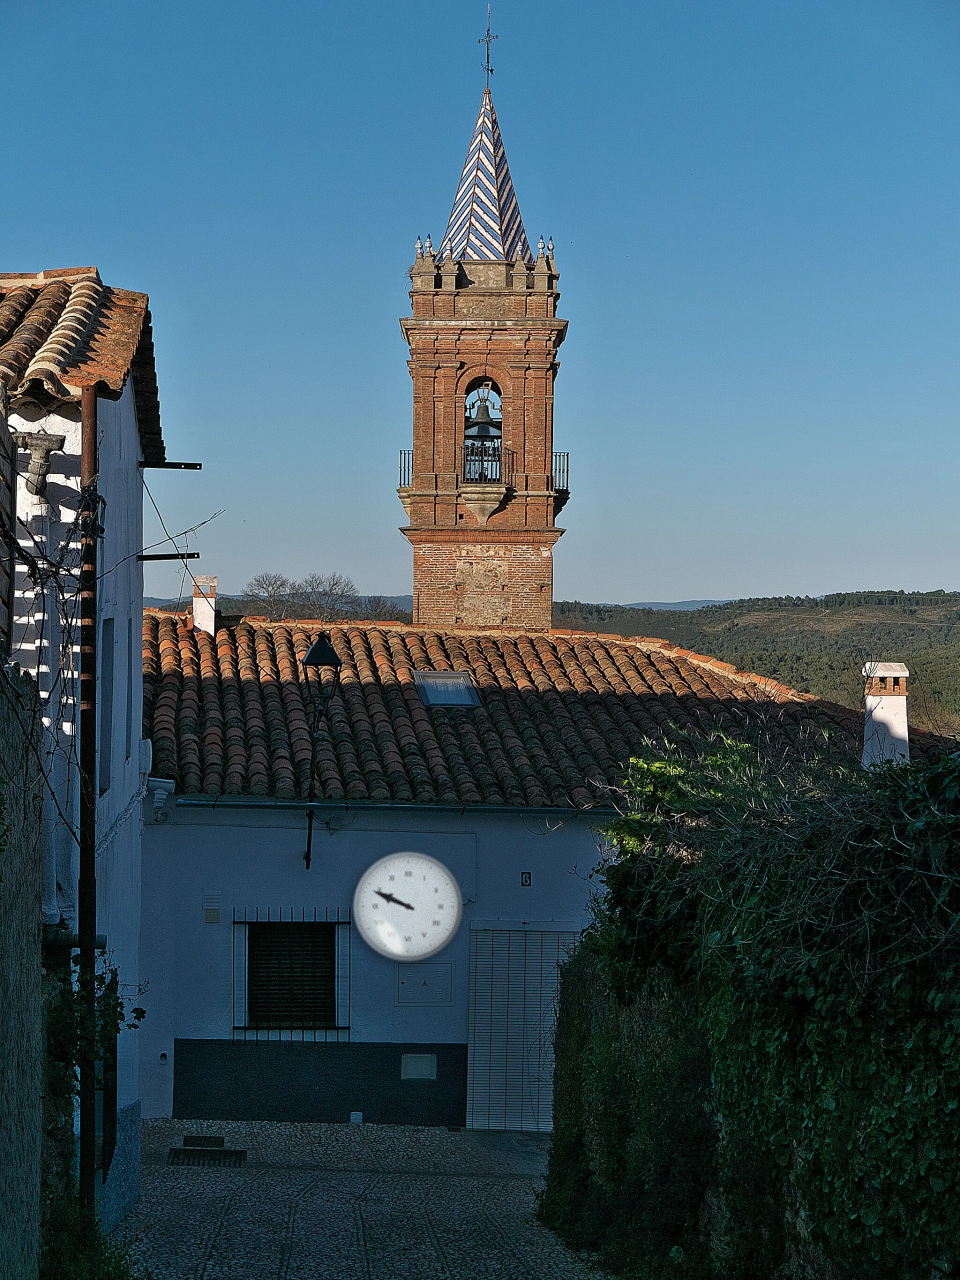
9:49
